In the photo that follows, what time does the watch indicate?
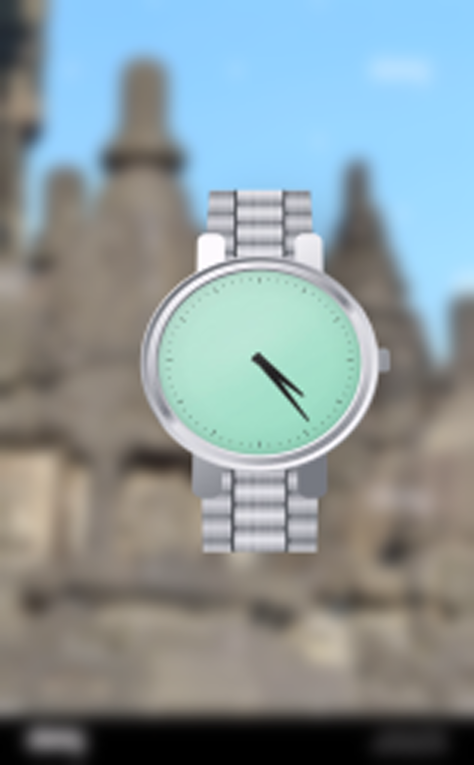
4:24
